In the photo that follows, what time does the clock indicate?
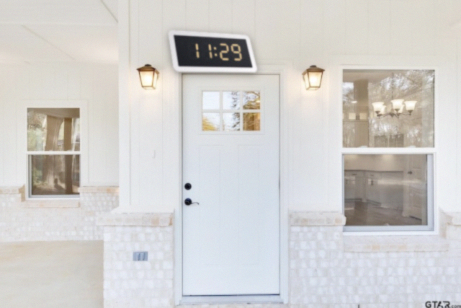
11:29
